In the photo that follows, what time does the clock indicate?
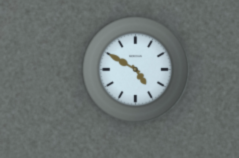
4:50
